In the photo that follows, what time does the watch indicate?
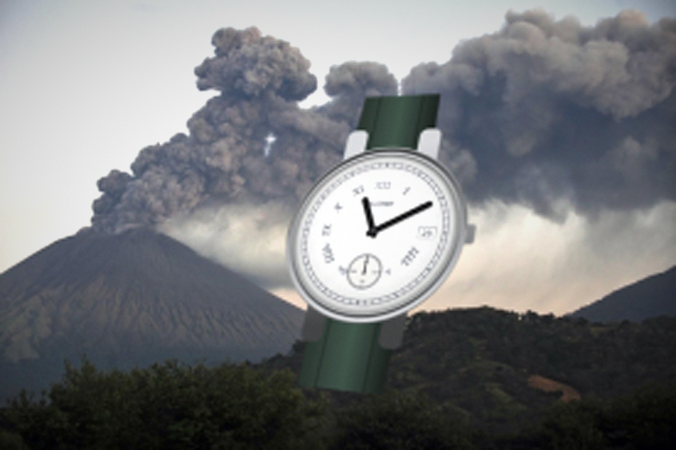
11:10
